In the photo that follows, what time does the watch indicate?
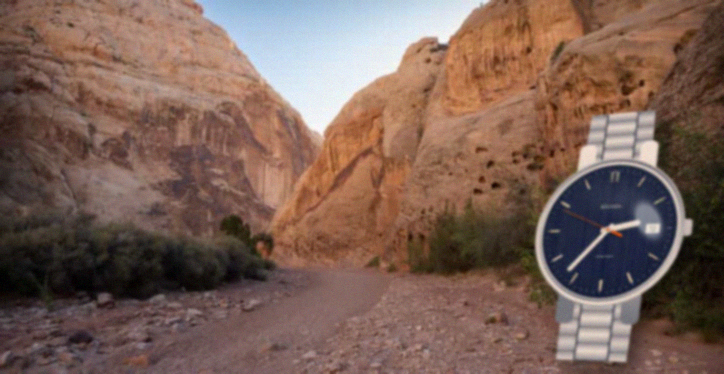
2:36:49
